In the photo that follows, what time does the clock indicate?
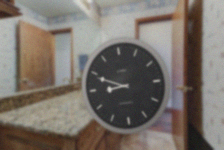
8:49
